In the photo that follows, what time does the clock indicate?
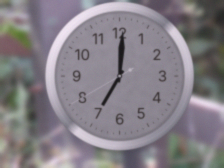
7:00:40
